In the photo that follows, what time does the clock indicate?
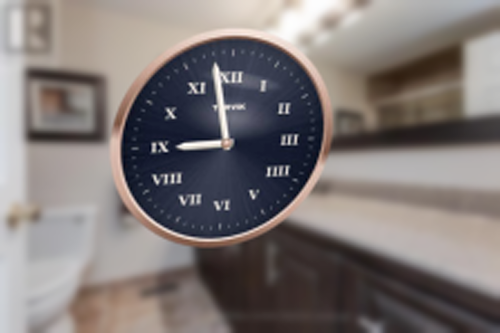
8:58
